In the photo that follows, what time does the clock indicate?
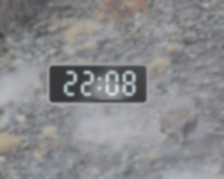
22:08
